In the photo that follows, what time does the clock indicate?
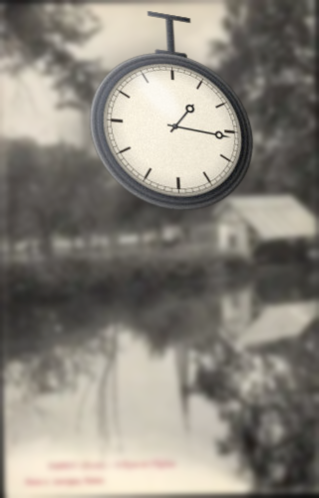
1:16
